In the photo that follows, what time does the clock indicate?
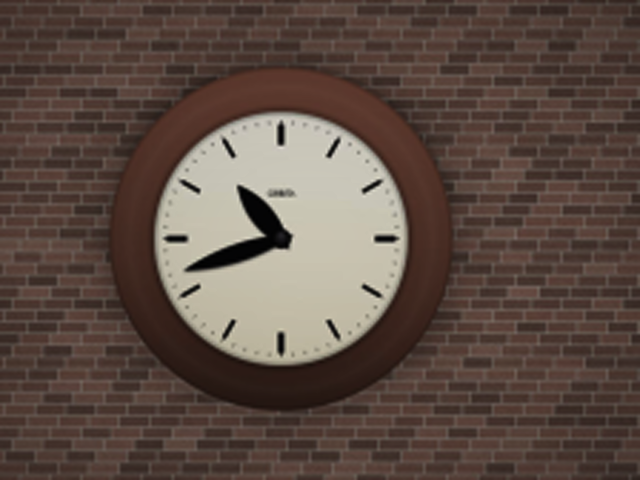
10:42
